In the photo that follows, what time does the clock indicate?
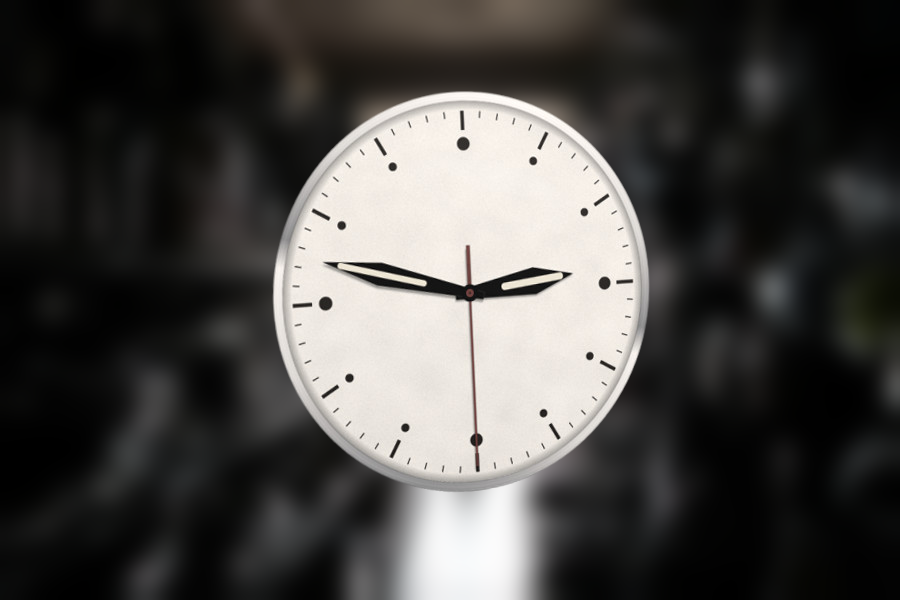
2:47:30
